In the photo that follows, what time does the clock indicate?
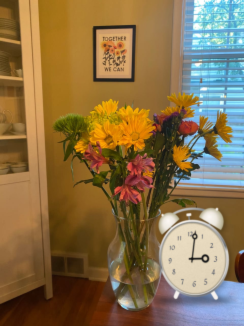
3:02
